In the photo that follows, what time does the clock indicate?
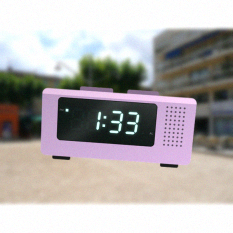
1:33
